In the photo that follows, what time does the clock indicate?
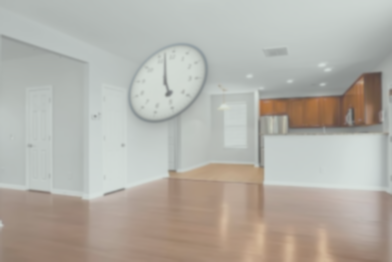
4:57
